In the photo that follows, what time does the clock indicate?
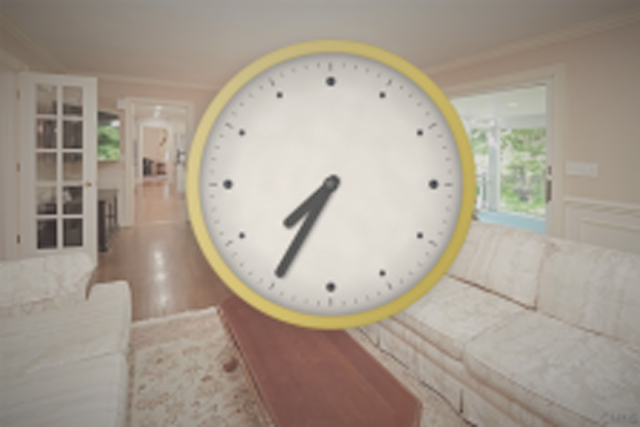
7:35
